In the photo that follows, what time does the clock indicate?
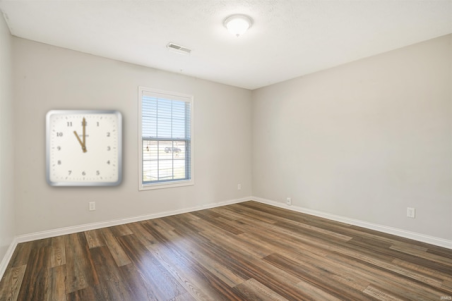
11:00
